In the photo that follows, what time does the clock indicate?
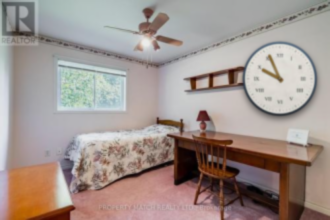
9:56
